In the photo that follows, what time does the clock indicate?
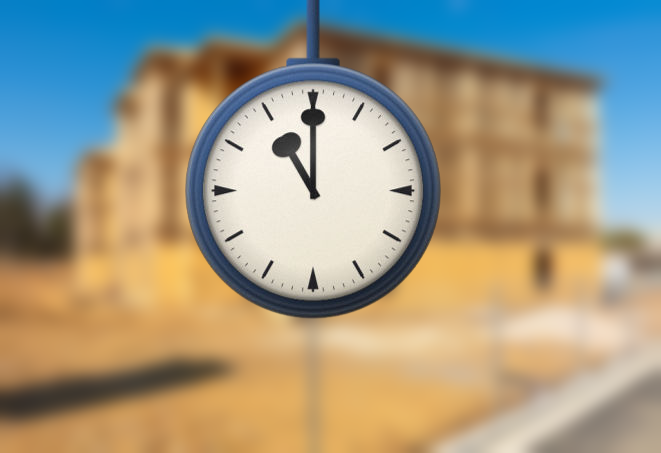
11:00
